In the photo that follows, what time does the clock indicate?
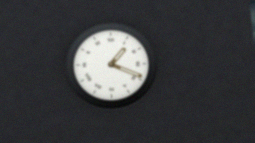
1:19
